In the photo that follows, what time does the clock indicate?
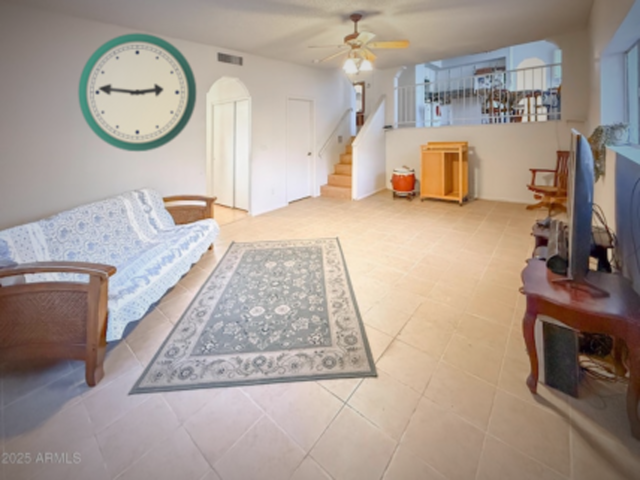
2:46
